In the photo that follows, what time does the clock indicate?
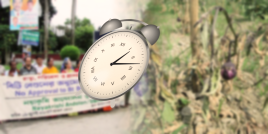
1:13
